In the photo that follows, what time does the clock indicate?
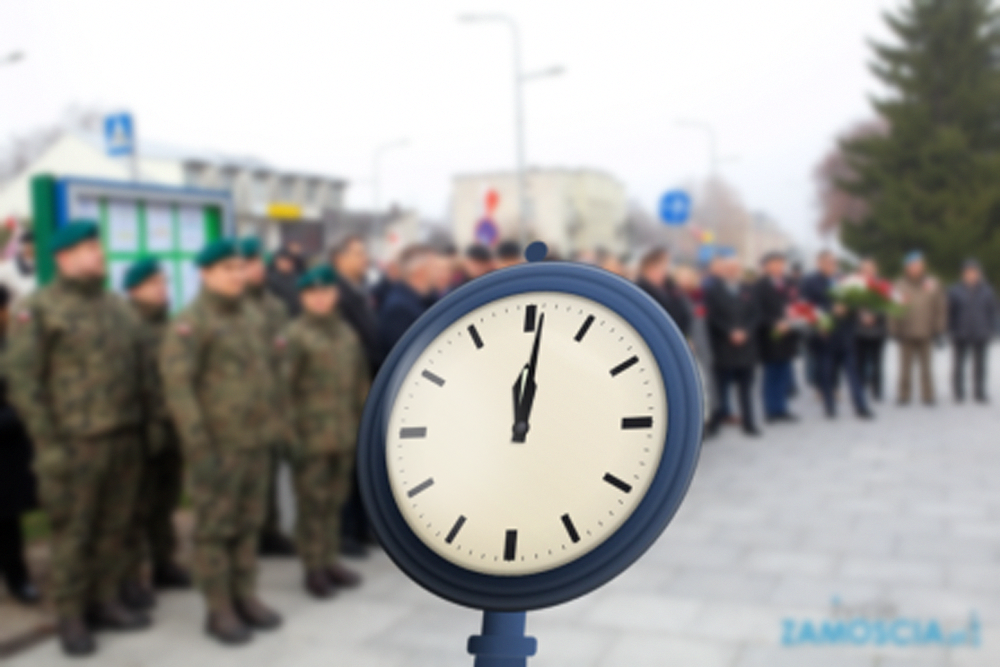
12:01
